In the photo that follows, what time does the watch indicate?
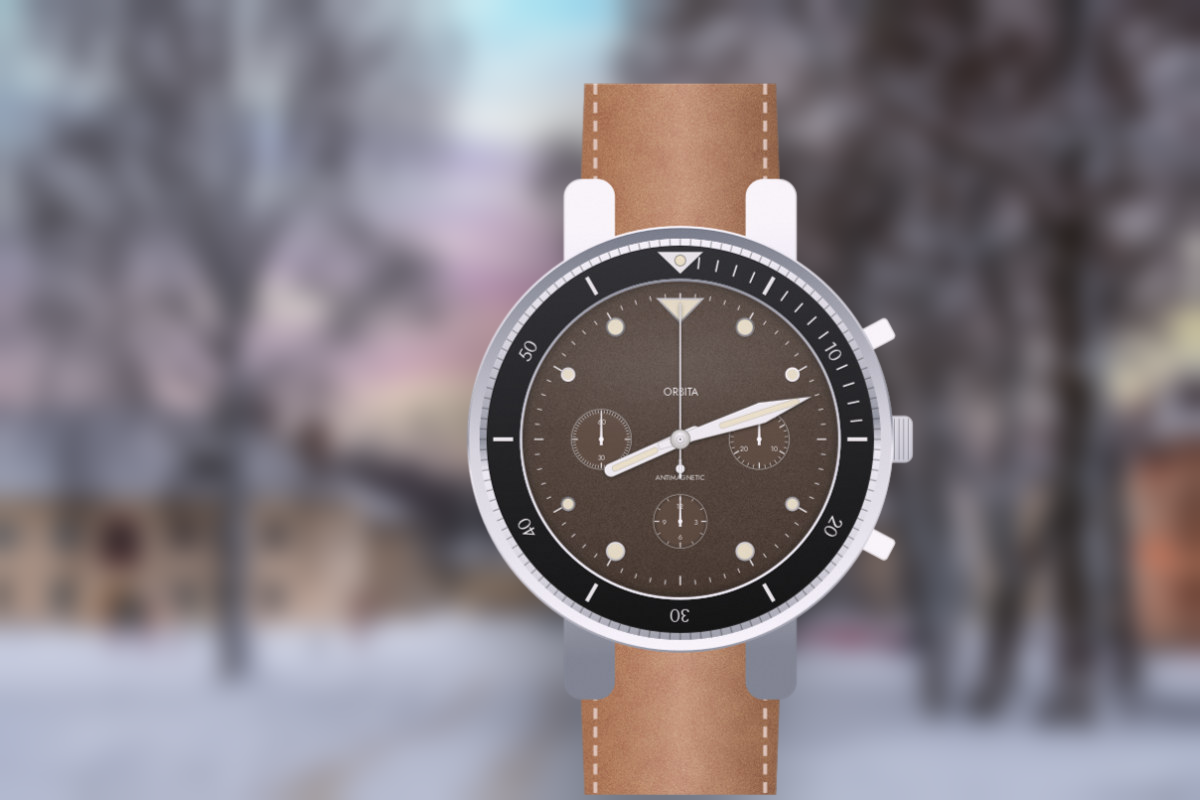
8:12
